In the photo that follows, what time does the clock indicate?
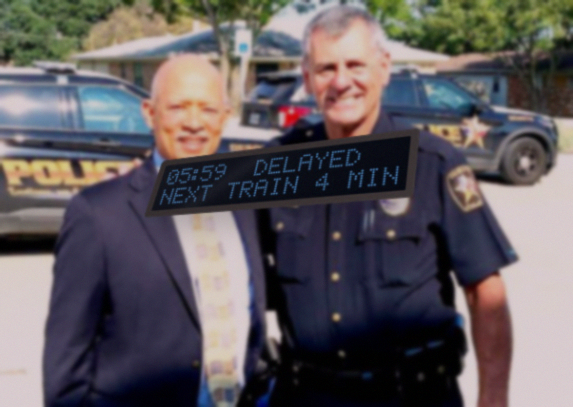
5:59
